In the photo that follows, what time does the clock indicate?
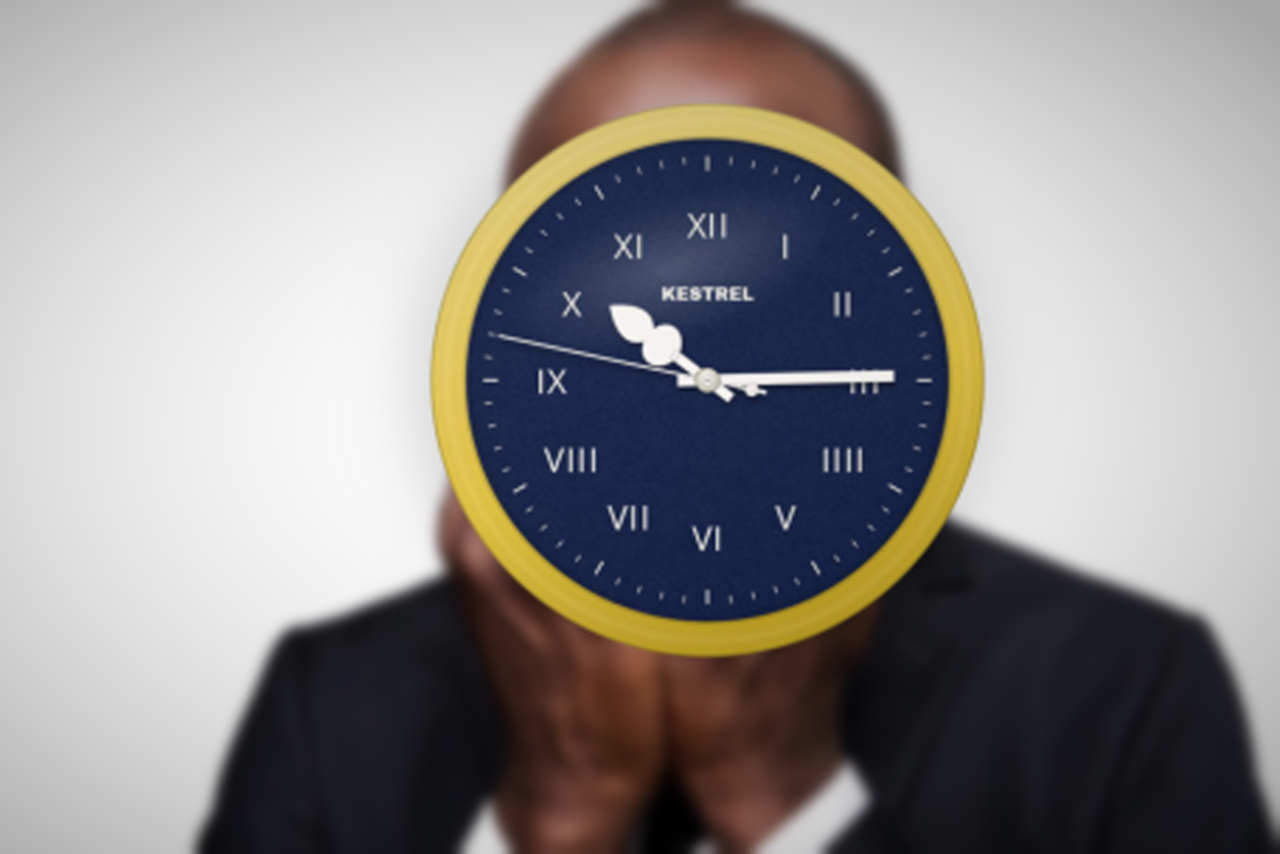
10:14:47
